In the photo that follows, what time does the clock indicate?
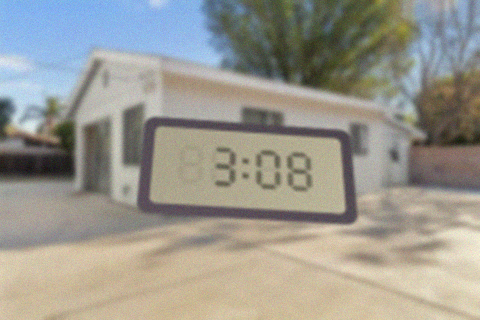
3:08
